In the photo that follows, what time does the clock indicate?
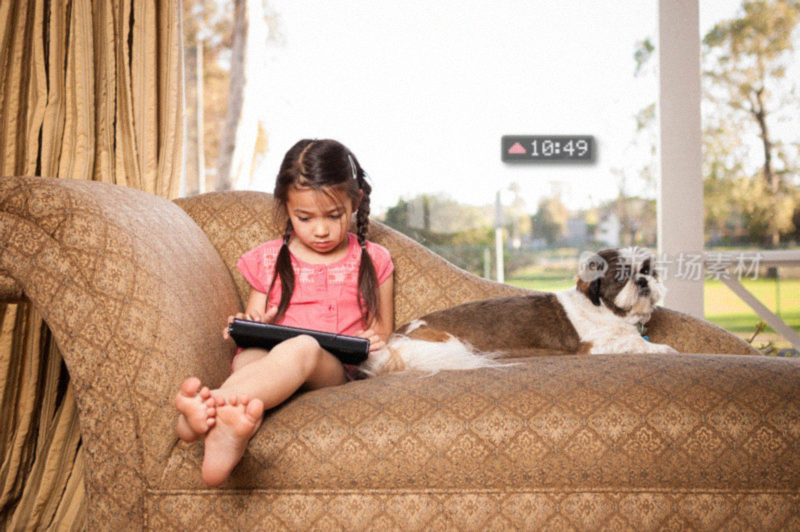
10:49
